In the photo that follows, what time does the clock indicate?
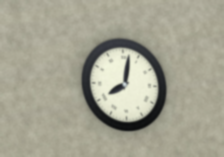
8:02
